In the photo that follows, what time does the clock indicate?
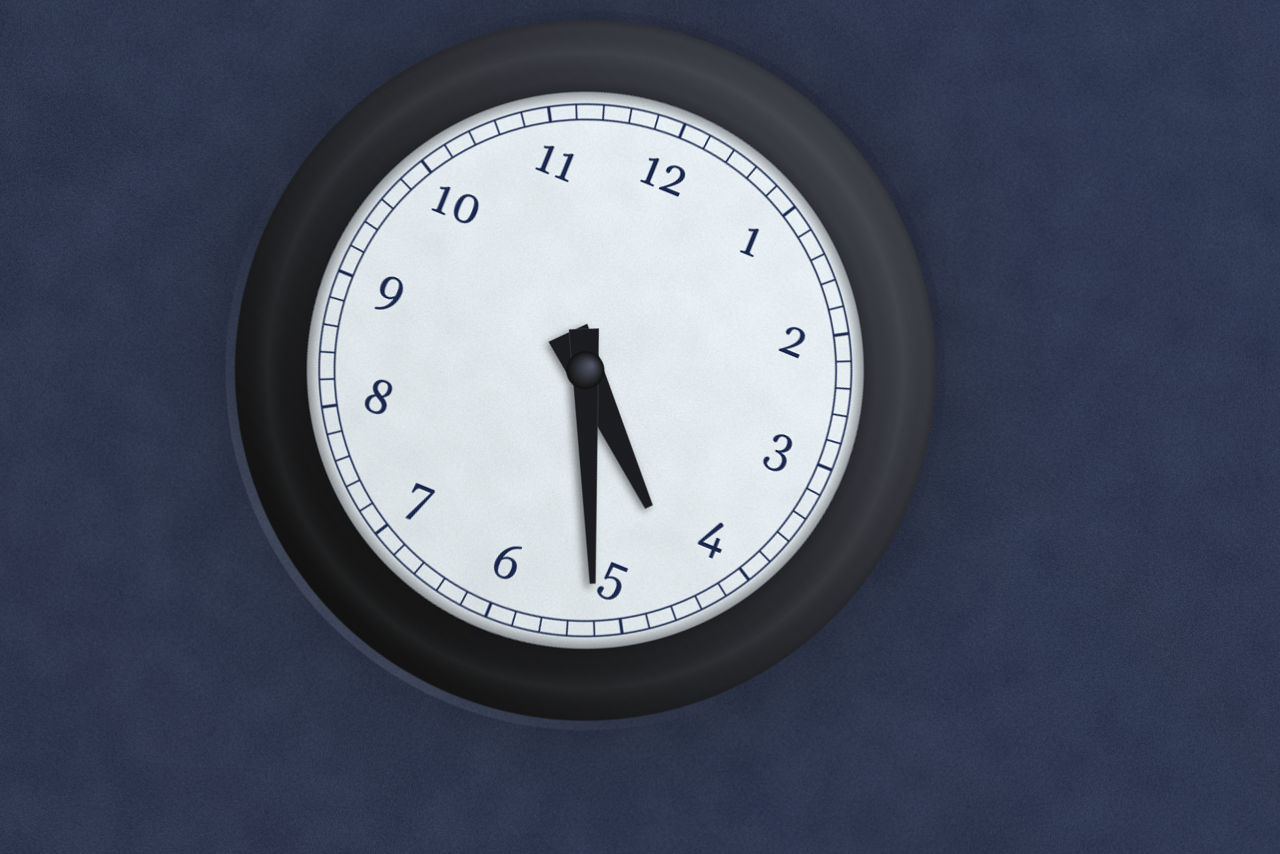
4:26
